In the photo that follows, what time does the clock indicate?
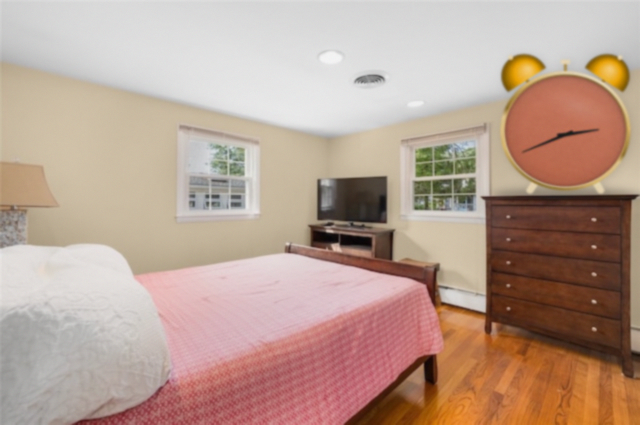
2:41
